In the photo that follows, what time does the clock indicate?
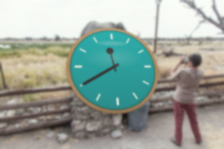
11:40
